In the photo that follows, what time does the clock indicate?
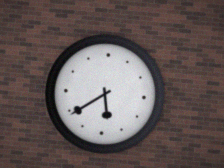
5:39
